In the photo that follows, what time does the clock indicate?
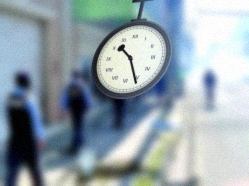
10:26
